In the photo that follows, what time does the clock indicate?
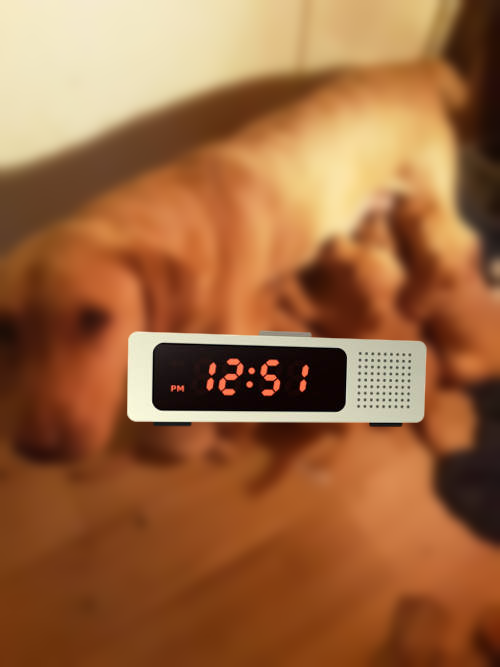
12:51
